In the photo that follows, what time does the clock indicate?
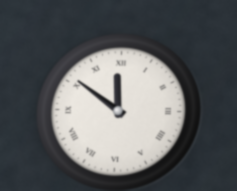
11:51
